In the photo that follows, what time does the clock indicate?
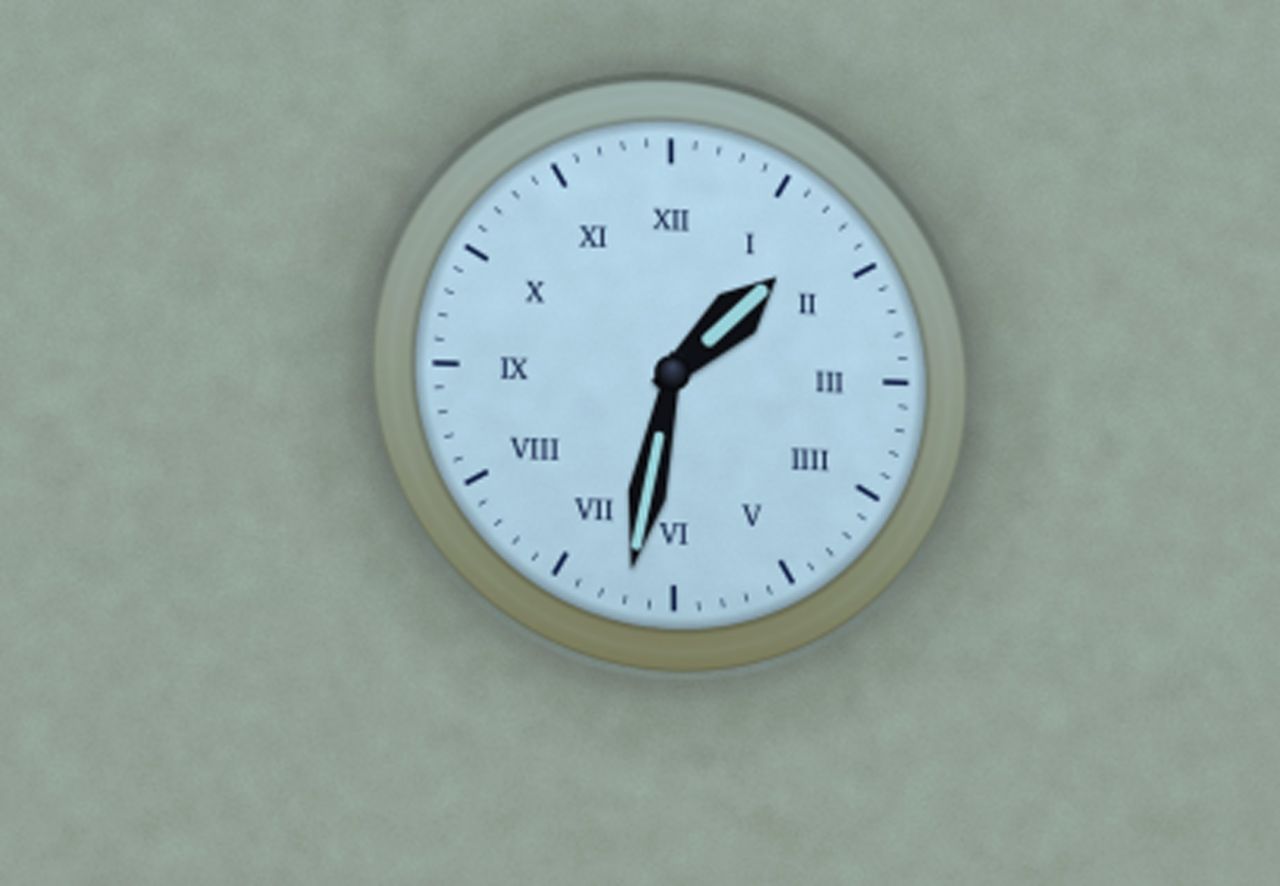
1:32
